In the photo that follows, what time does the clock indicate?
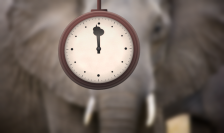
11:59
